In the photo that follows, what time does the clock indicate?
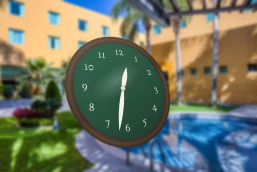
12:32
